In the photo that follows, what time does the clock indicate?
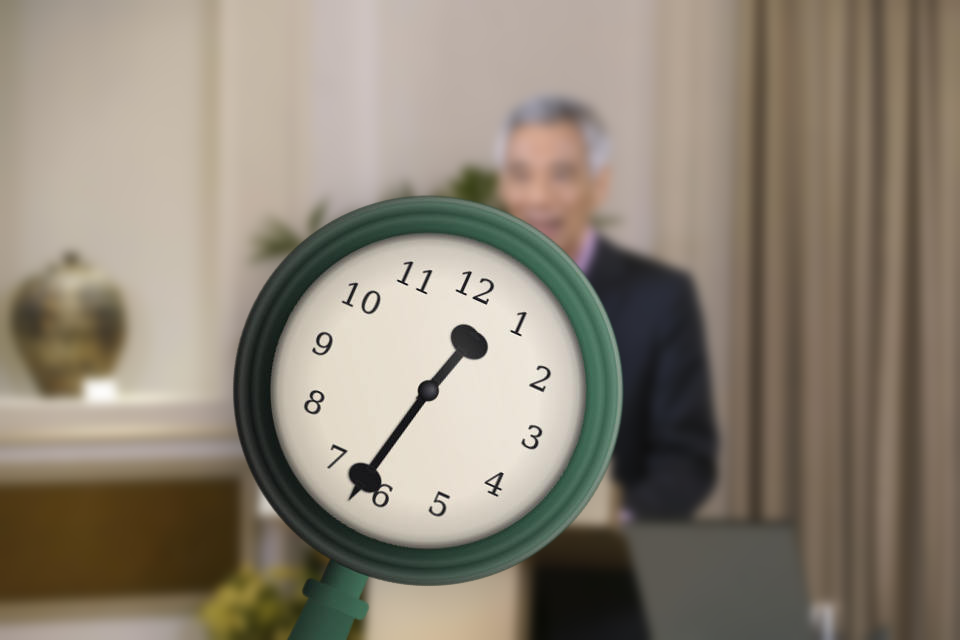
12:32
